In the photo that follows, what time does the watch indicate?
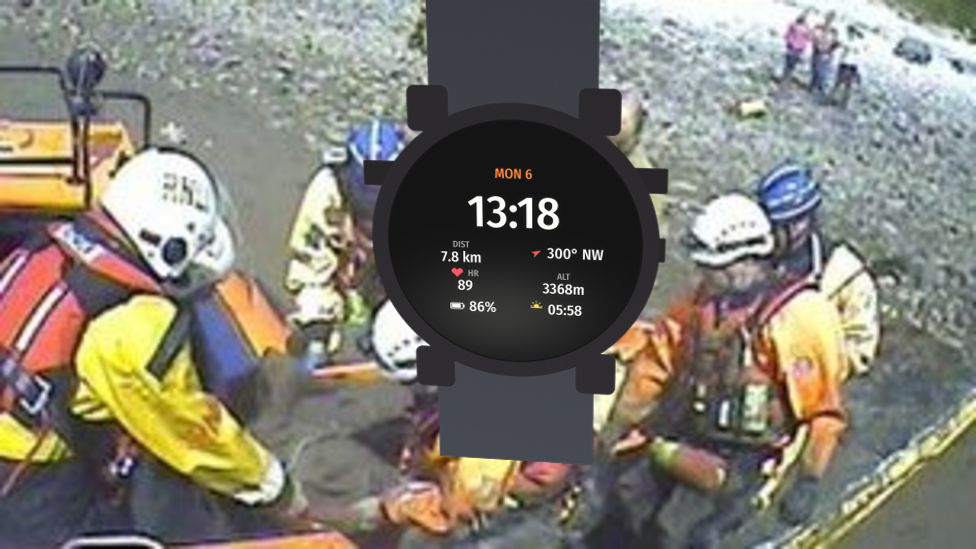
13:18
